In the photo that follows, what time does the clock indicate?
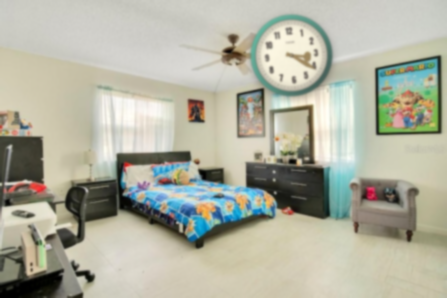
3:21
